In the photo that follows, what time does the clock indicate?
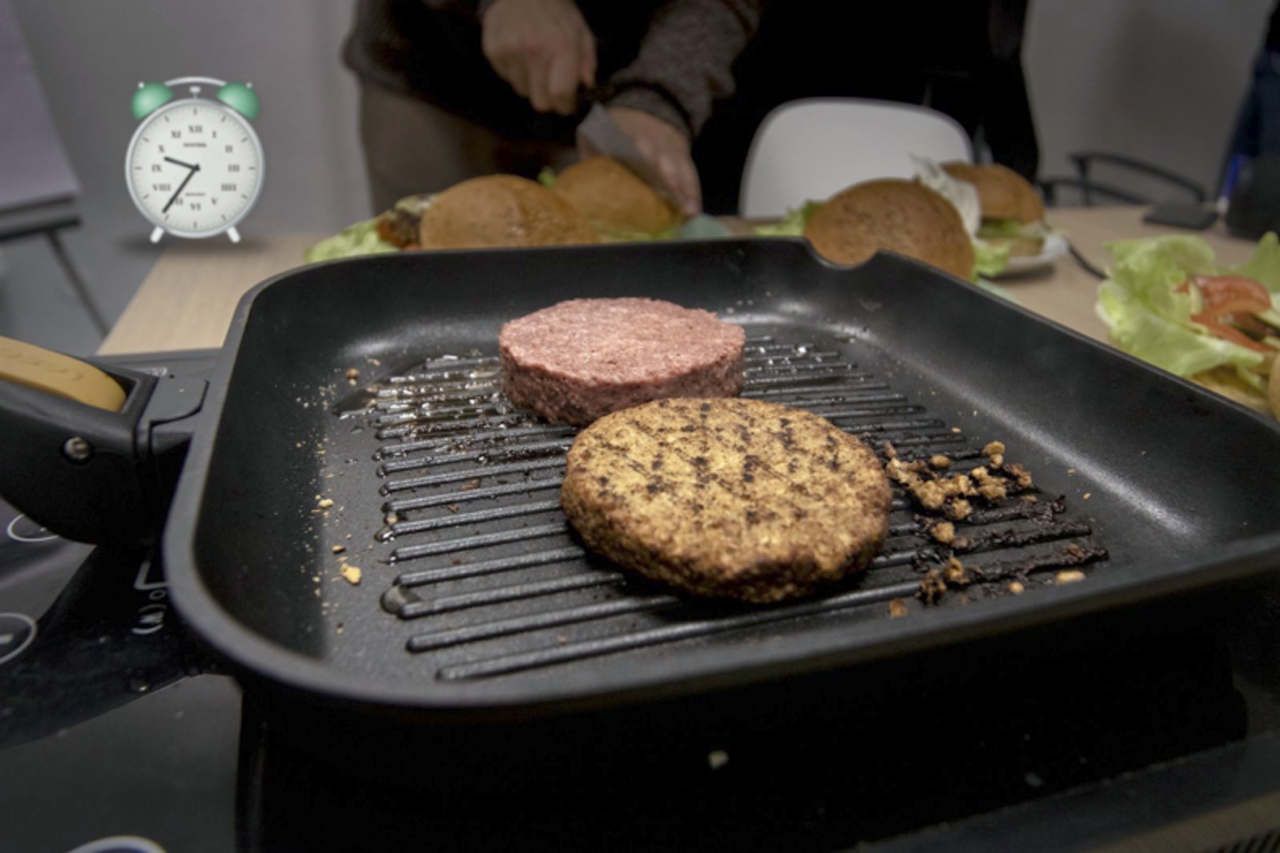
9:36
